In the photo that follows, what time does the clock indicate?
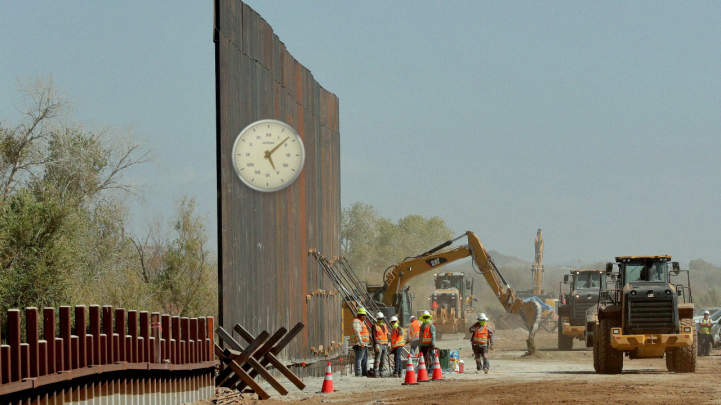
5:08
